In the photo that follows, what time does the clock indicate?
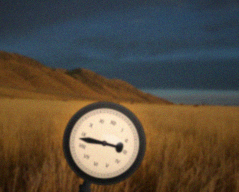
2:43
